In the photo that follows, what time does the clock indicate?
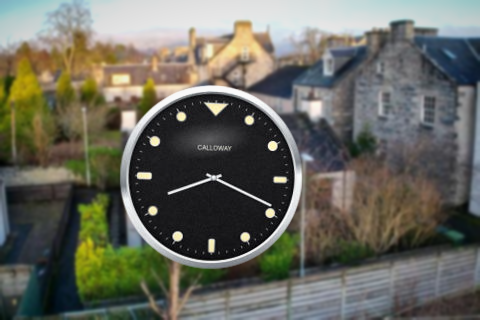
8:19
